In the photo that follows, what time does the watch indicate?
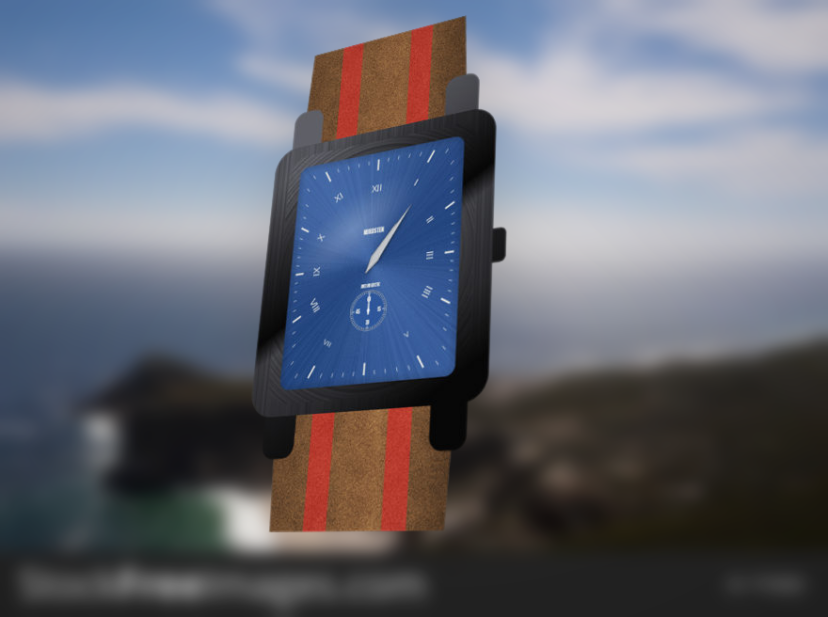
1:06
